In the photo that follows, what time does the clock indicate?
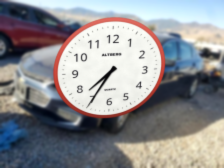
7:35
